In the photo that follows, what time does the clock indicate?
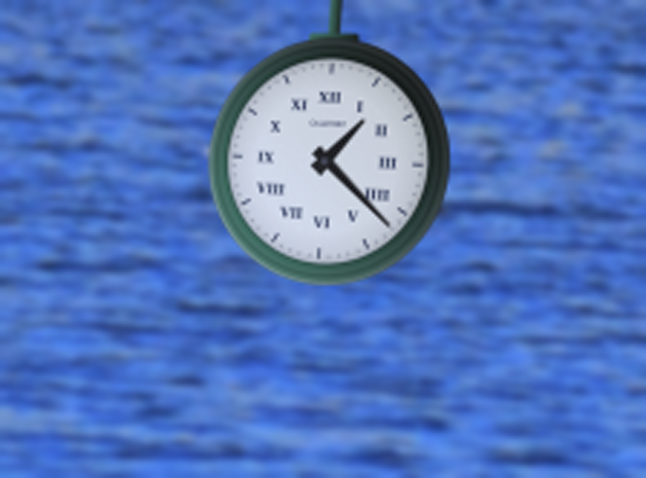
1:22
